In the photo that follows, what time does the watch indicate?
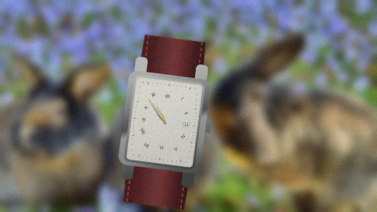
10:53
